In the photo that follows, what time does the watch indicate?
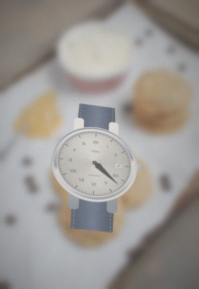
4:22
